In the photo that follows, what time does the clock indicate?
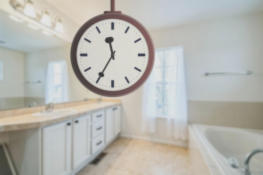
11:35
